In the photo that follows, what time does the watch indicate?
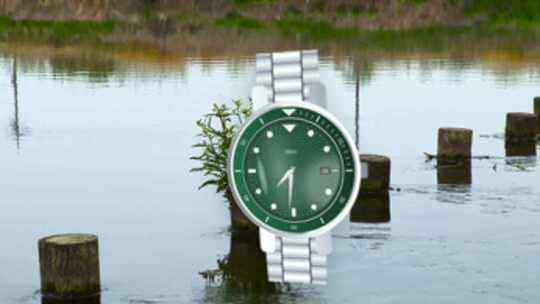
7:31
